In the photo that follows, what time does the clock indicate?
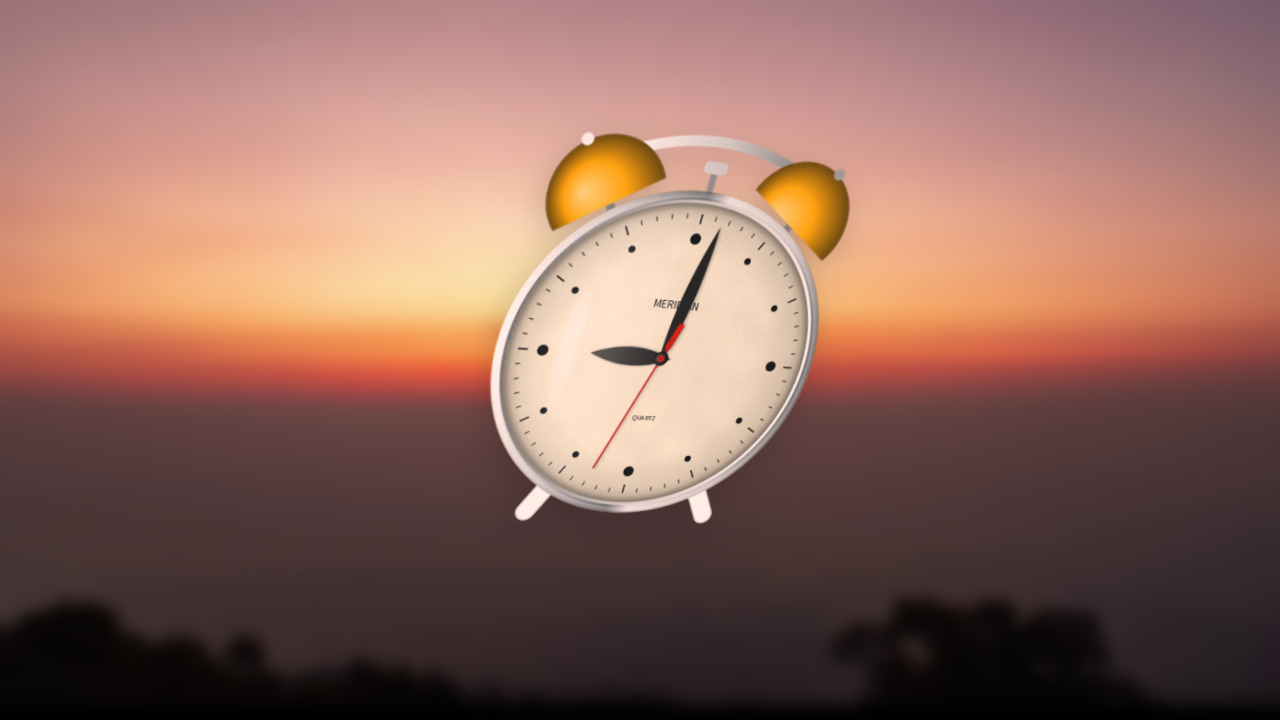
9:01:33
